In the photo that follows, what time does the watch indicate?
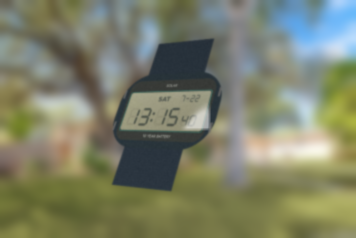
13:15:40
